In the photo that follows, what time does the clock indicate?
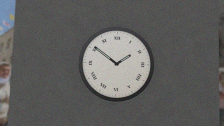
1:51
